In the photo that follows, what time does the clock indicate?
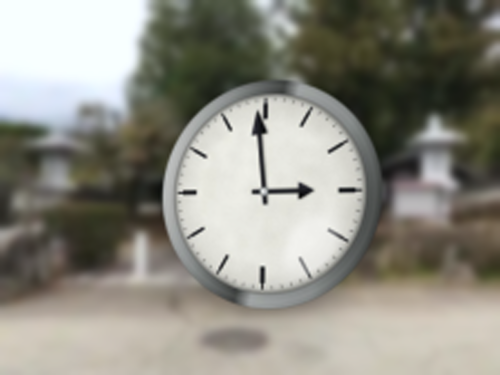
2:59
